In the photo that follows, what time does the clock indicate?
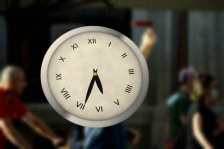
5:34
